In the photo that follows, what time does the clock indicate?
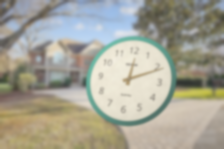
12:11
